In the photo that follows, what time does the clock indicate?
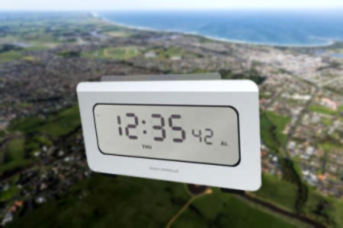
12:35:42
